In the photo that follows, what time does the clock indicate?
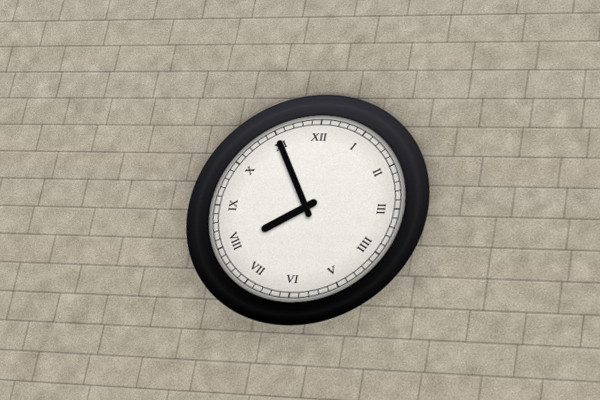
7:55
